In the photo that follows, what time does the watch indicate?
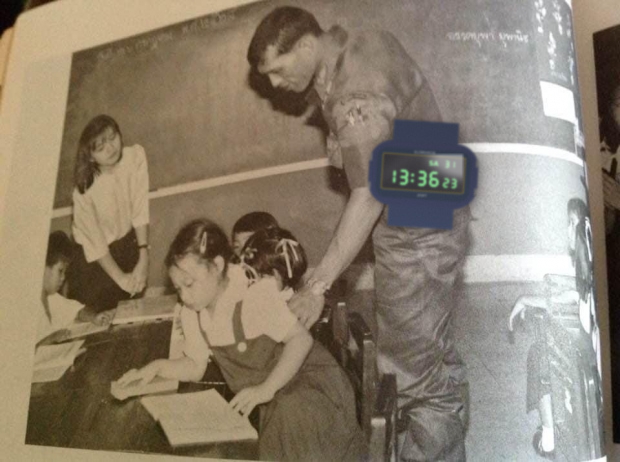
13:36
